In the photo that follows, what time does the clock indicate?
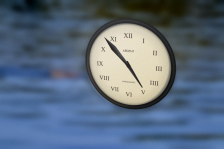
4:53
